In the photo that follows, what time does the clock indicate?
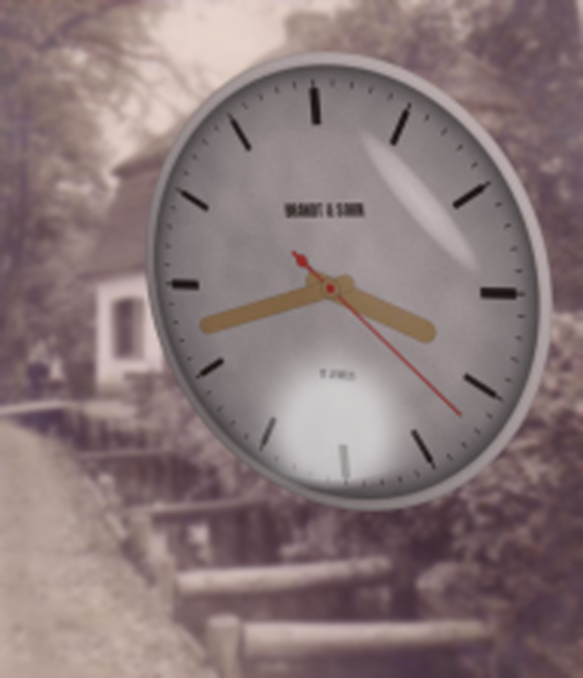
3:42:22
